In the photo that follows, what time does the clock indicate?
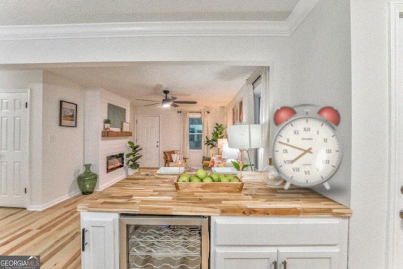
7:48
